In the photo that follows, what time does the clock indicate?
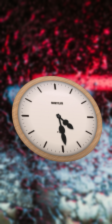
4:29
